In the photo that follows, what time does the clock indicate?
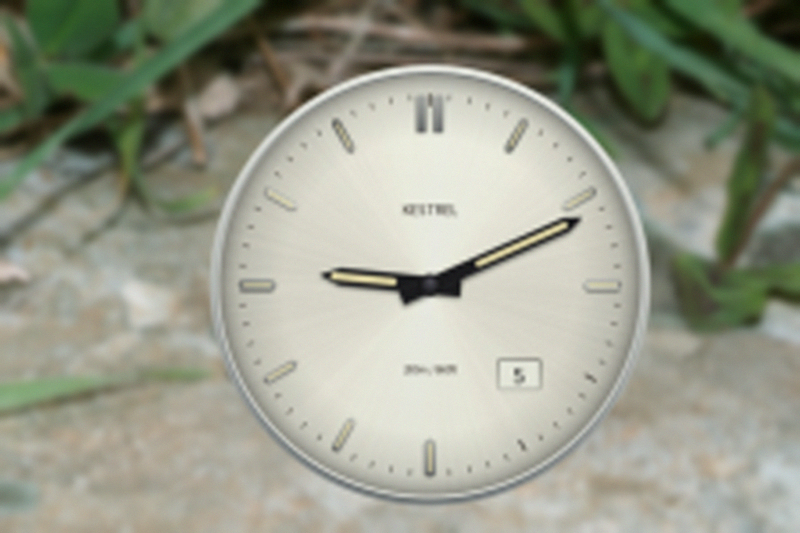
9:11
